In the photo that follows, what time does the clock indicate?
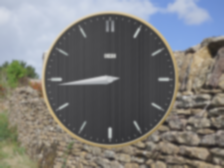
8:44
